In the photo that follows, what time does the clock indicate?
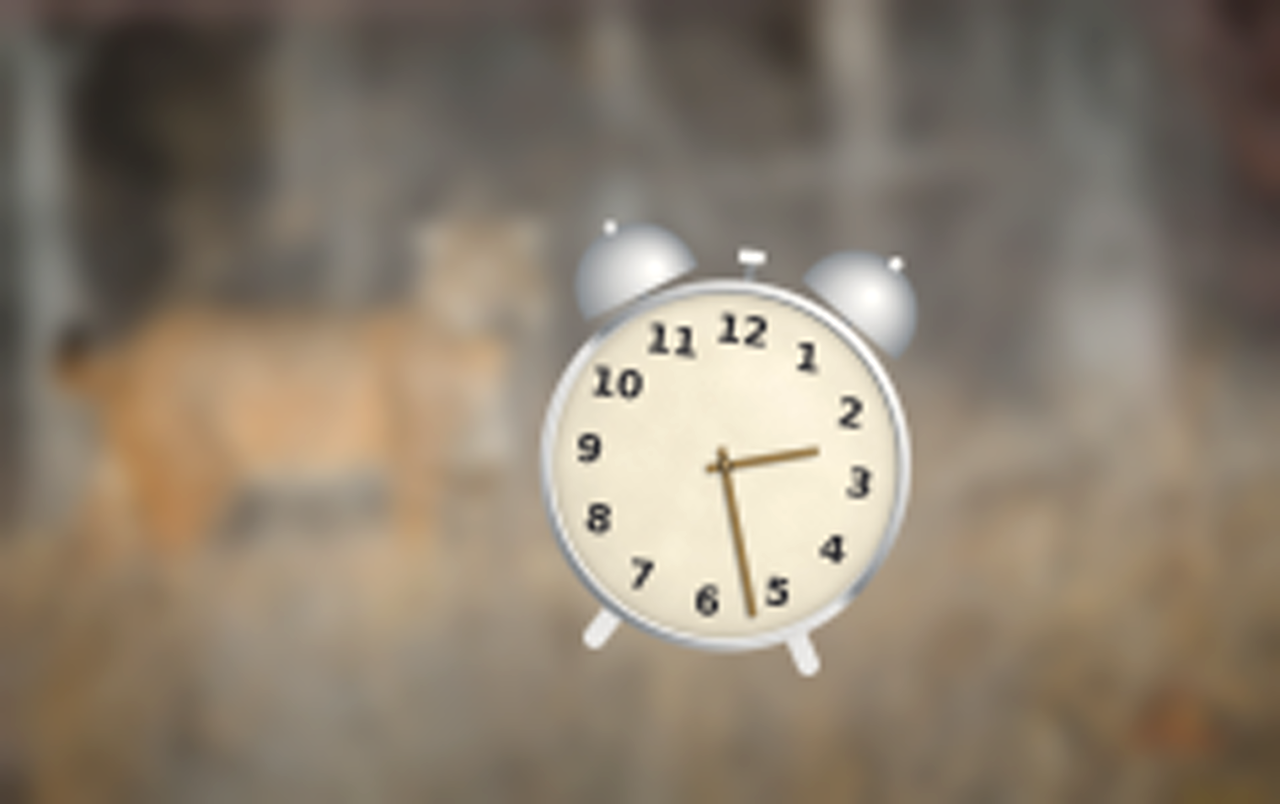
2:27
